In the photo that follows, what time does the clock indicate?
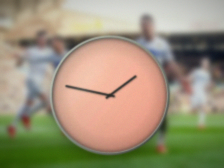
1:47
